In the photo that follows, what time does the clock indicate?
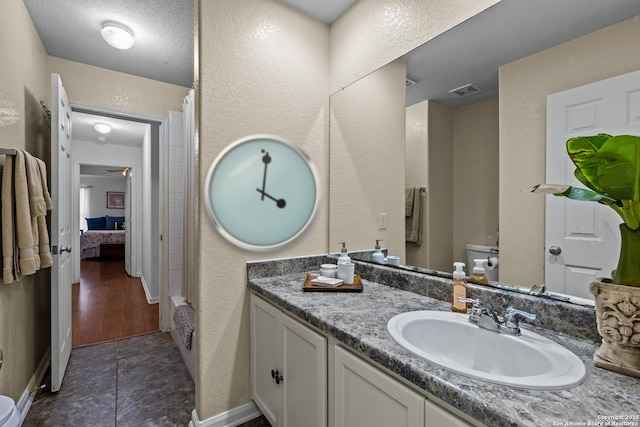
4:01
